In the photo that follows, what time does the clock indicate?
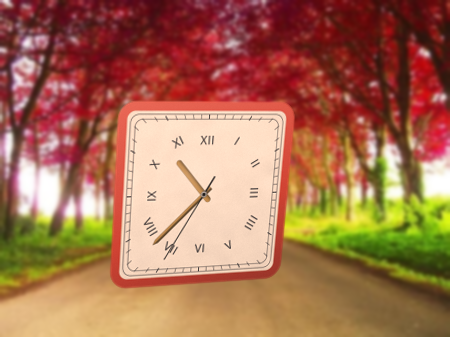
10:37:35
